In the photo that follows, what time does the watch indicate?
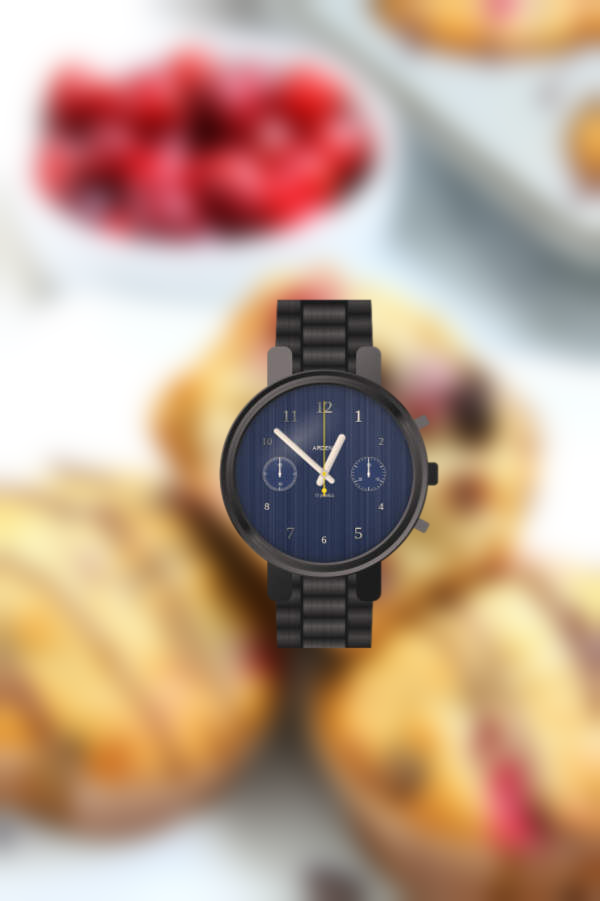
12:52
